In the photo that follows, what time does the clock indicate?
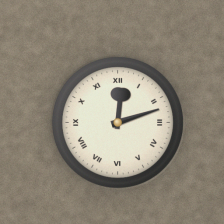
12:12
